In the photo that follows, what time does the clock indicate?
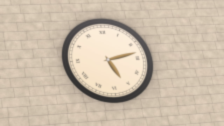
5:13
